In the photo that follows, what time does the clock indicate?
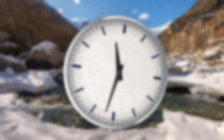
11:32
